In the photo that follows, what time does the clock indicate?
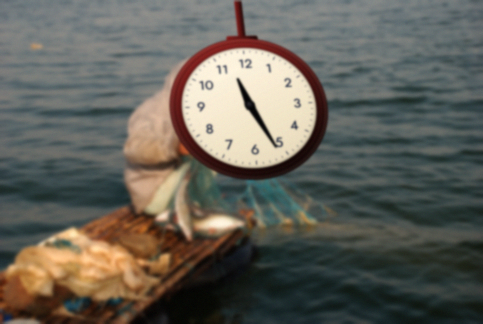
11:26
